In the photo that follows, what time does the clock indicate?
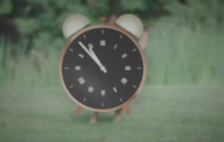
10:53
